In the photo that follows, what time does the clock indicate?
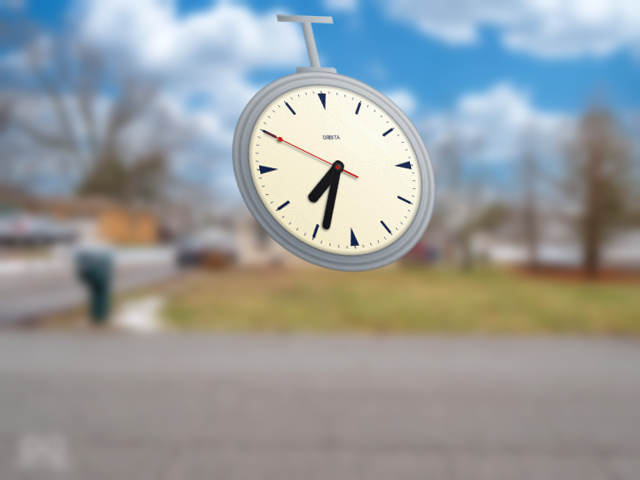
7:33:50
